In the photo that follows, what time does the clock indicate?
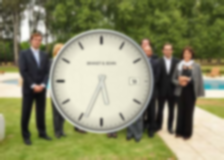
5:34
